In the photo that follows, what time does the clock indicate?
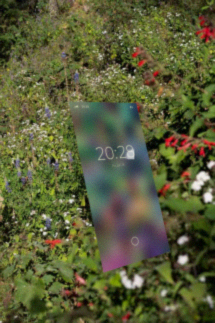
20:28
